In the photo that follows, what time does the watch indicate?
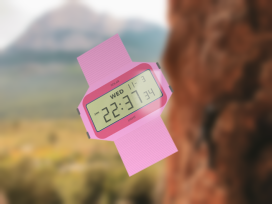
22:37:34
